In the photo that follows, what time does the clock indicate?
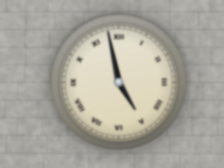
4:58
